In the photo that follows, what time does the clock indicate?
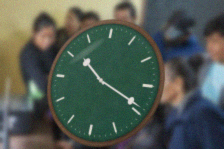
10:19
